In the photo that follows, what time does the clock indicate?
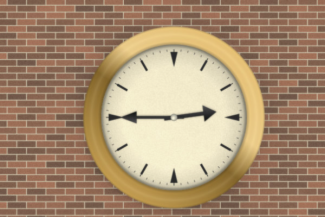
2:45
